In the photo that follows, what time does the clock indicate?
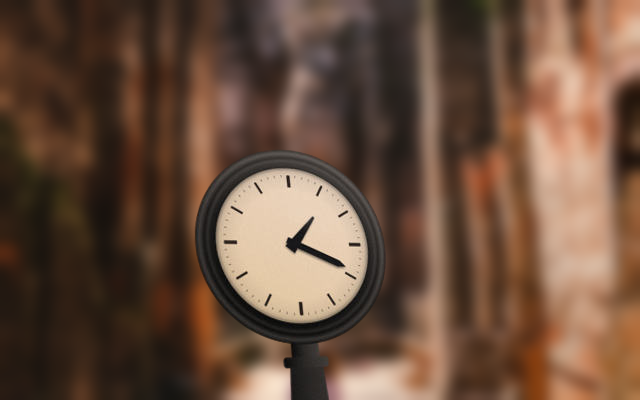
1:19
